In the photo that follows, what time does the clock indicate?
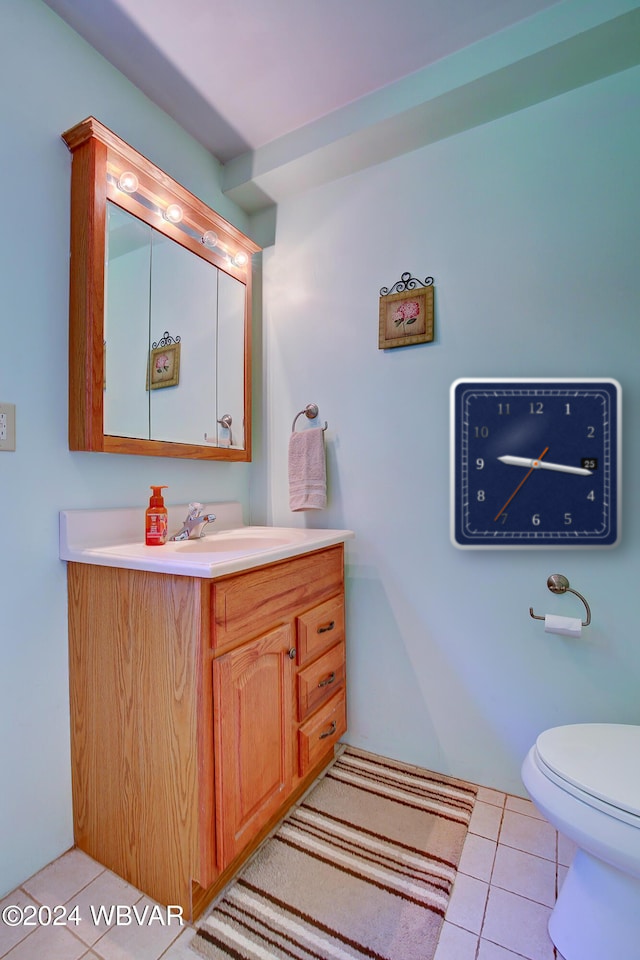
9:16:36
